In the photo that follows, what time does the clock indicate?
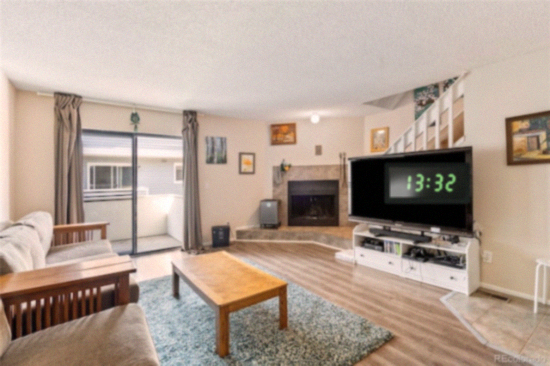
13:32
